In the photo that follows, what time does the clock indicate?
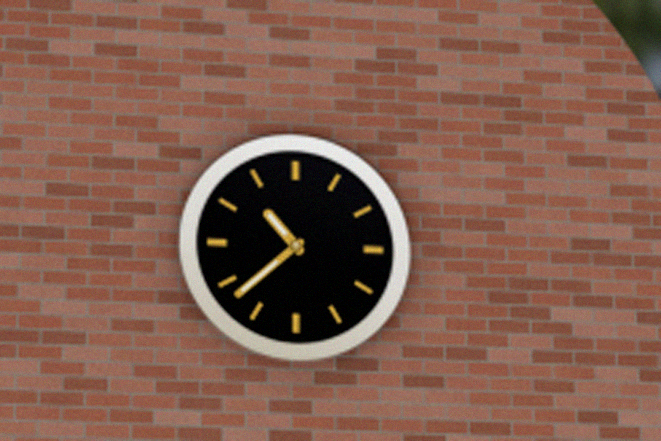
10:38
